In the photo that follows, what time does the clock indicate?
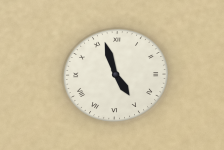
4:57
